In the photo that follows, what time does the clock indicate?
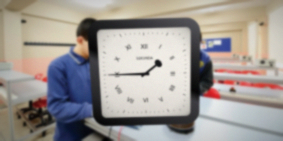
1:45
